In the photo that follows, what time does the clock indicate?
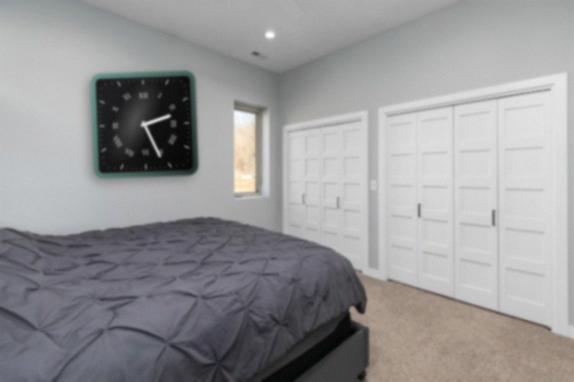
2:26
